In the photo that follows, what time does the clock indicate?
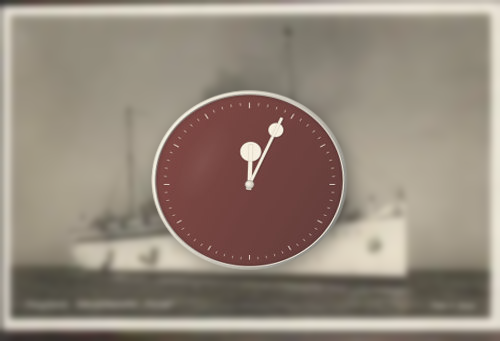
12:04
